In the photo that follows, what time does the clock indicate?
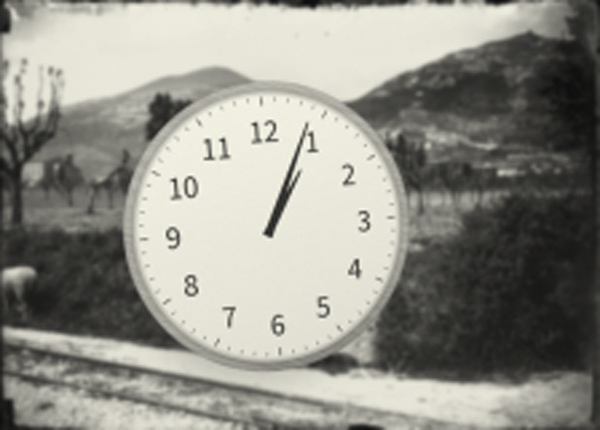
1:04
